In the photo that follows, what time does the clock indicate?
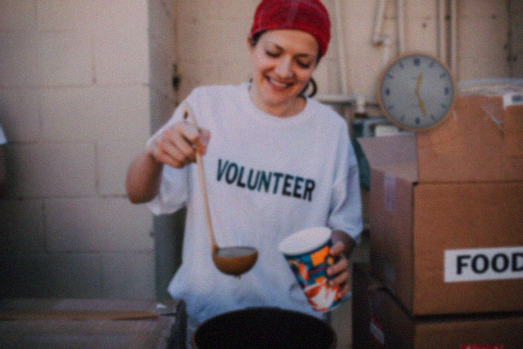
12:27
